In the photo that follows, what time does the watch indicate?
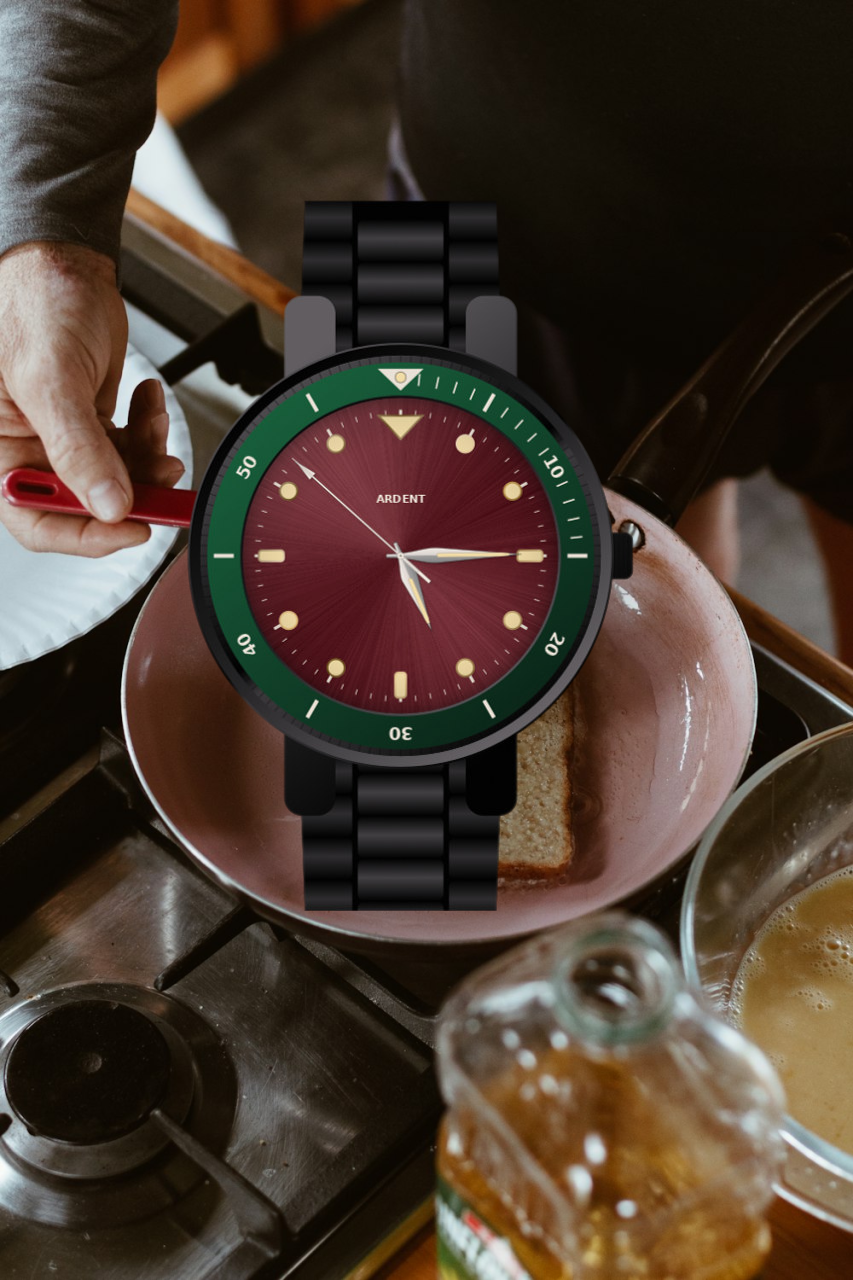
5:14:52
